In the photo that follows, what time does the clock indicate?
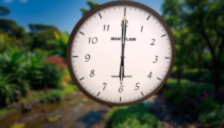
6:00
